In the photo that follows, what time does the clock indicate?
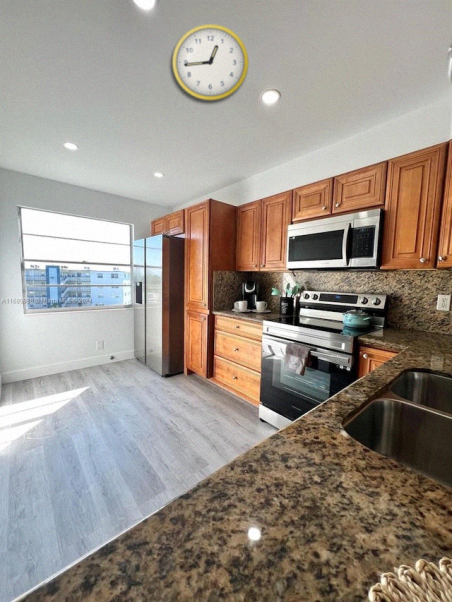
12:44
